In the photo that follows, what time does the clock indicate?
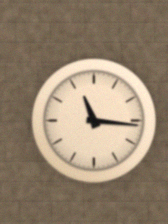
11:16
